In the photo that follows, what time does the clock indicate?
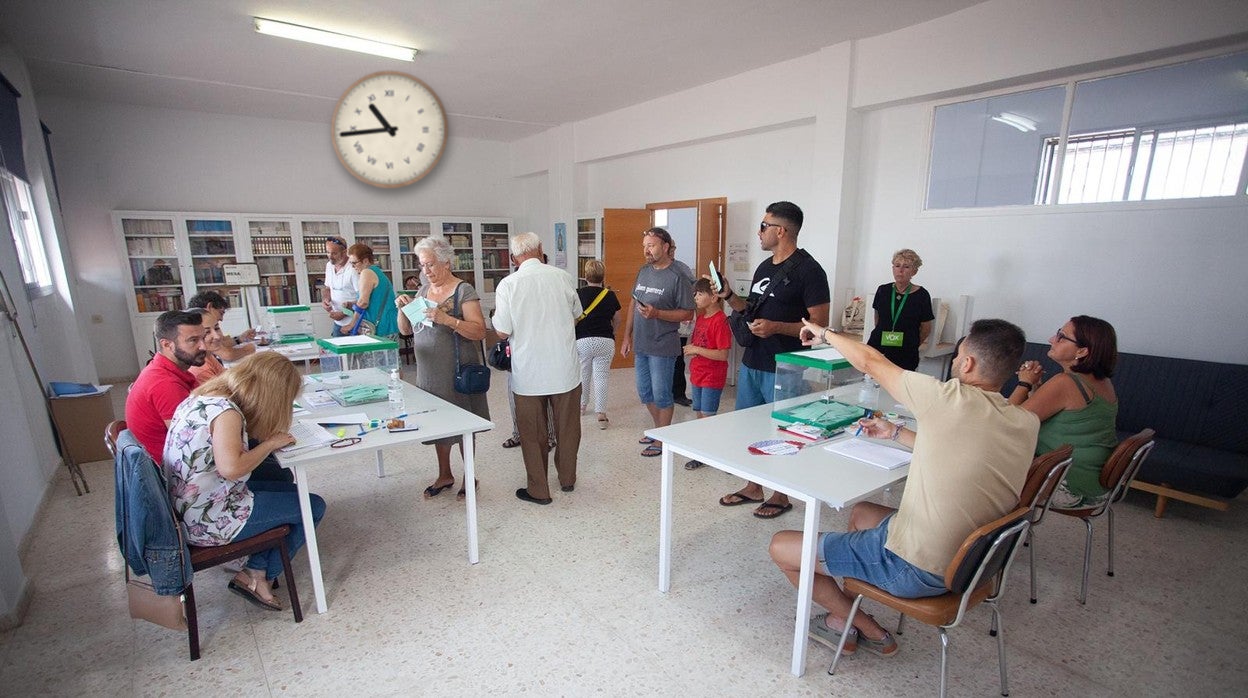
10:44
